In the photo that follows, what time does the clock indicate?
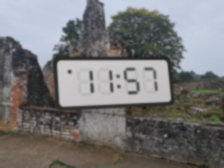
11:57
